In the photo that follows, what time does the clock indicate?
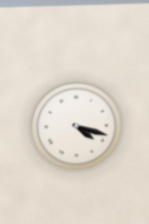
4:18
